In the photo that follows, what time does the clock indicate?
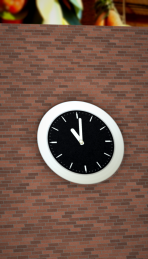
11:01
